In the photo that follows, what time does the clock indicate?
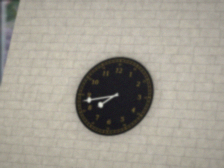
7:43
